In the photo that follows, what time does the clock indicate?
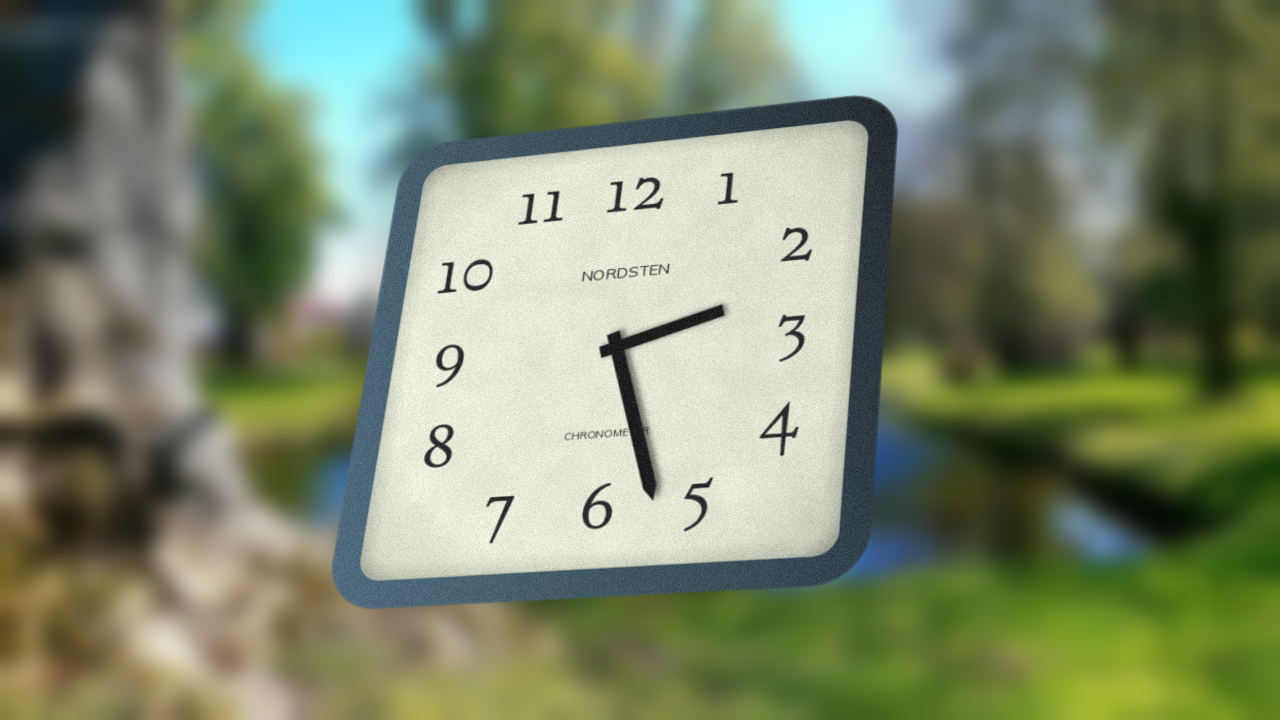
2:27
